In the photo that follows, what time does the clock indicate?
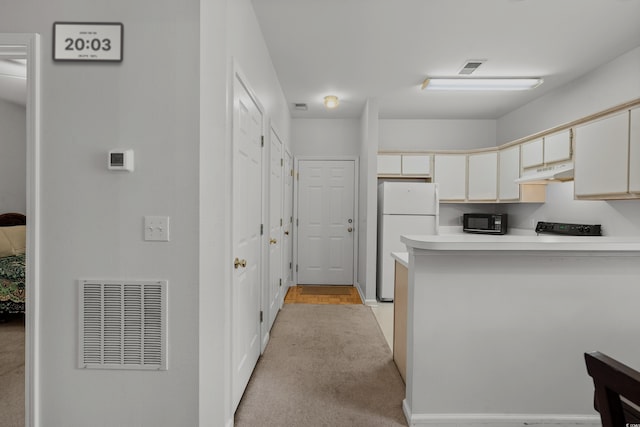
20:03
